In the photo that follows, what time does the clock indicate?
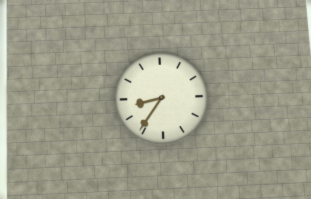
8:36
